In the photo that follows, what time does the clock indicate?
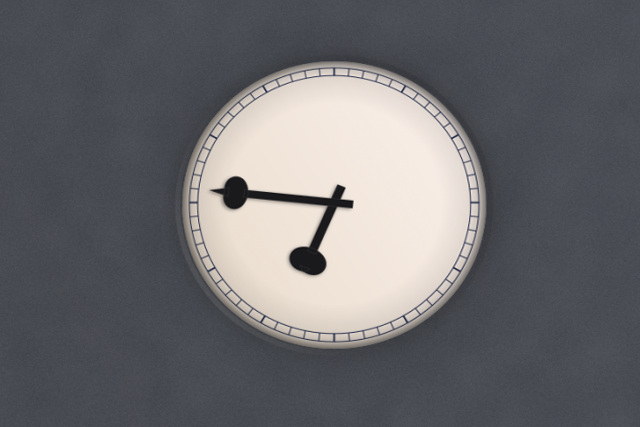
6:46
